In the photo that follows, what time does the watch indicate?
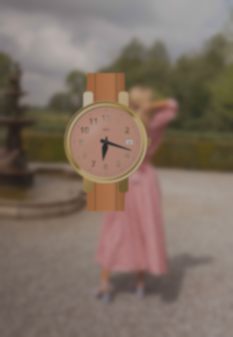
6:18
